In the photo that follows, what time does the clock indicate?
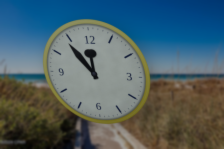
11:54
